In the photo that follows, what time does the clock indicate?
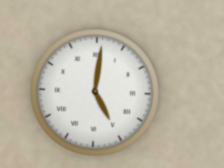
5:01
